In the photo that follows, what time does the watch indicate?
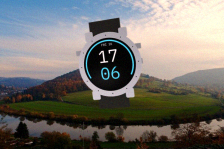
17:06
